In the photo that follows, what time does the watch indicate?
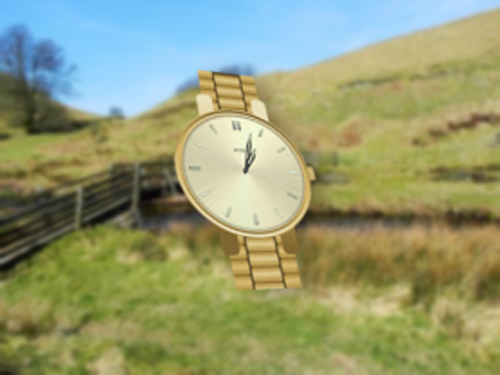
1:03
